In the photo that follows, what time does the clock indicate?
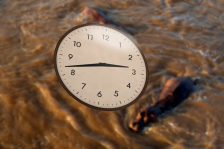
2:42
